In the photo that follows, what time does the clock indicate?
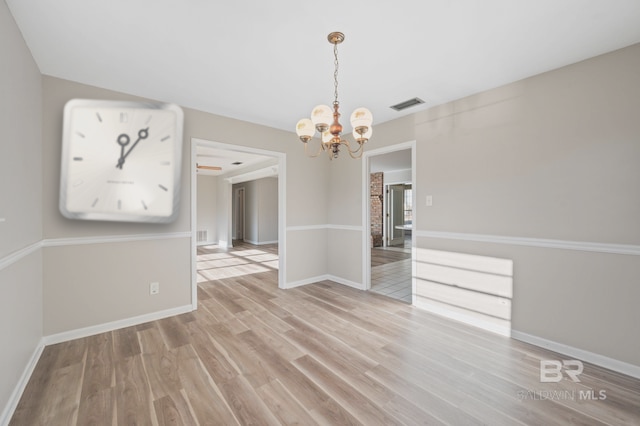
12:06
